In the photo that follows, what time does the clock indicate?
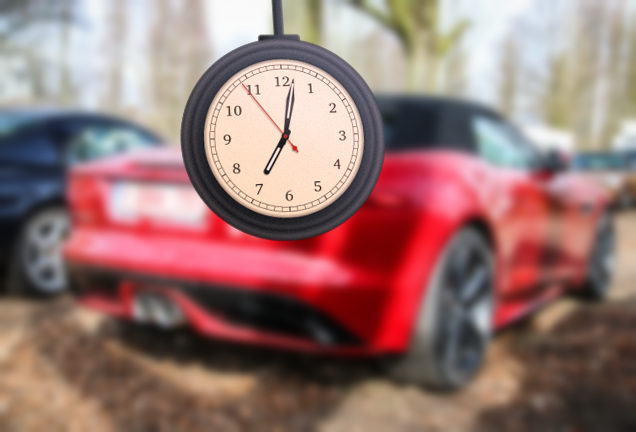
7:01:54
